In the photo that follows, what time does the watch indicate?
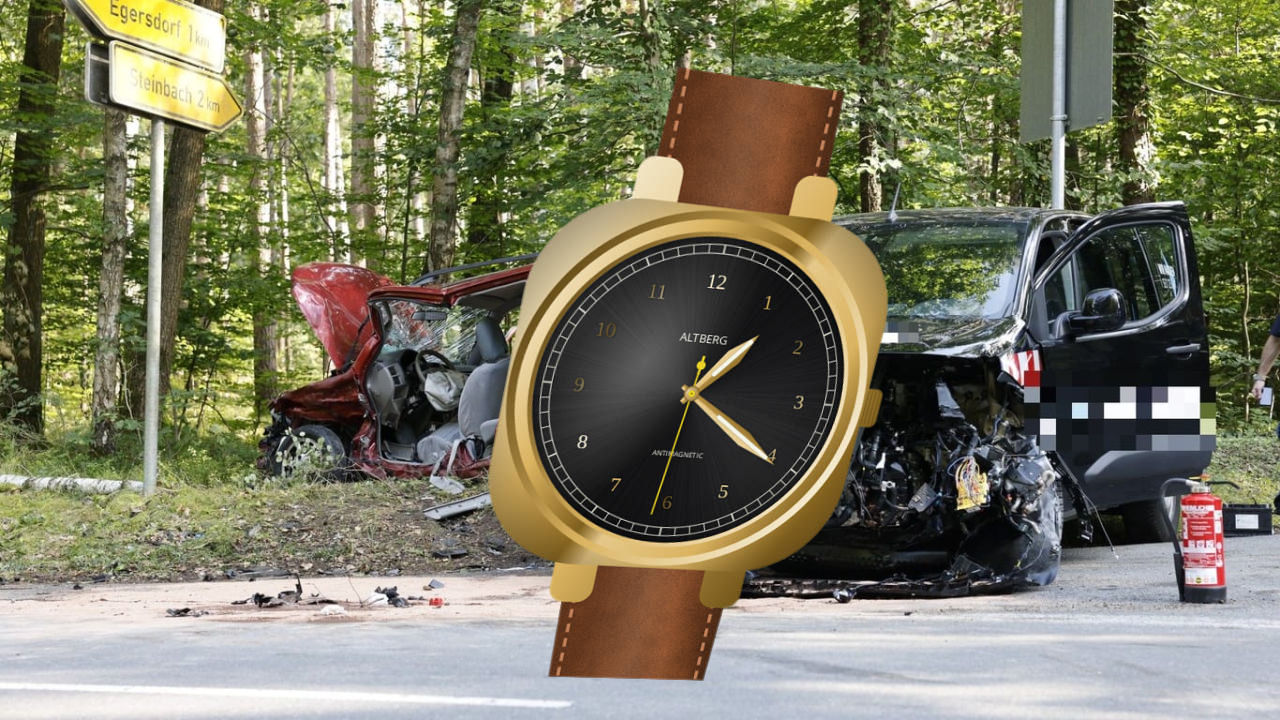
1:20:31
